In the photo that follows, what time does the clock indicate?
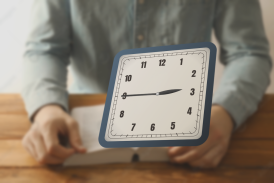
2:45
